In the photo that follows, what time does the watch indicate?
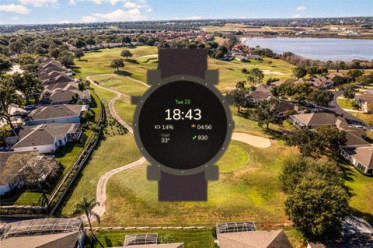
18:43
